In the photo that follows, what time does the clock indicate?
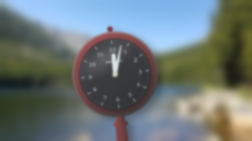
12:03
